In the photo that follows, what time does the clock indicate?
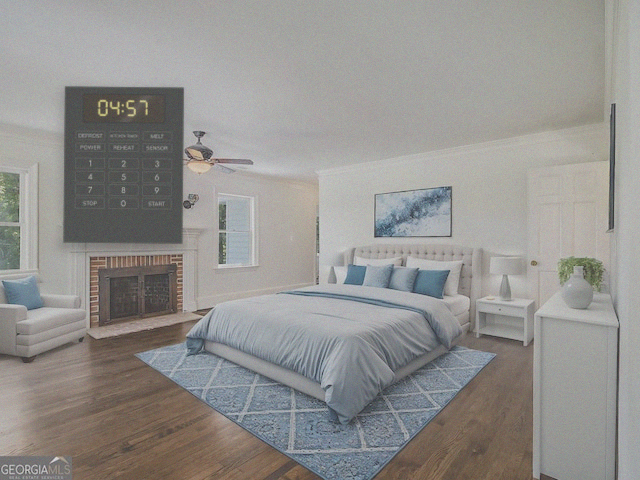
4:57
